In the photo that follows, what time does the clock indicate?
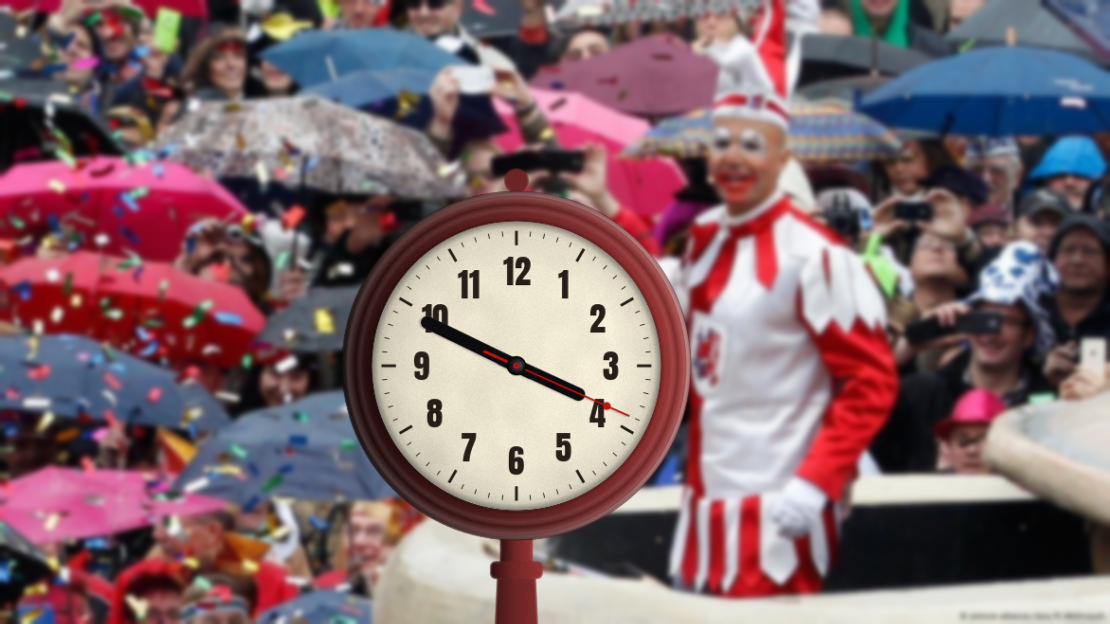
3:49:19
